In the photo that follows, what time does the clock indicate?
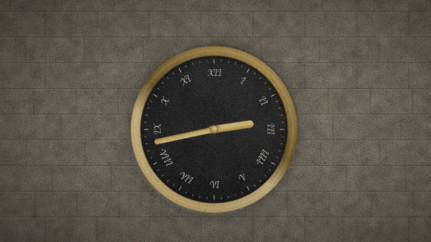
2:43
